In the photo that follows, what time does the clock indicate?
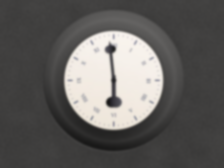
5:59
